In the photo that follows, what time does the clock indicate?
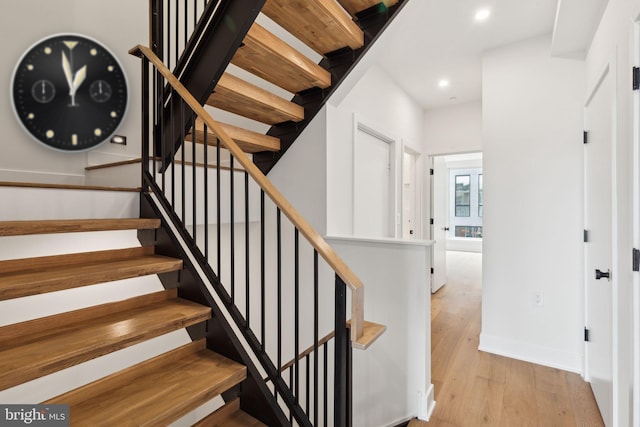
12:58
